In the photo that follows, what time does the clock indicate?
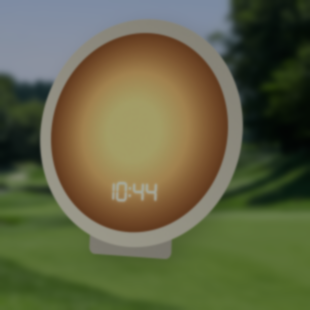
10:44
